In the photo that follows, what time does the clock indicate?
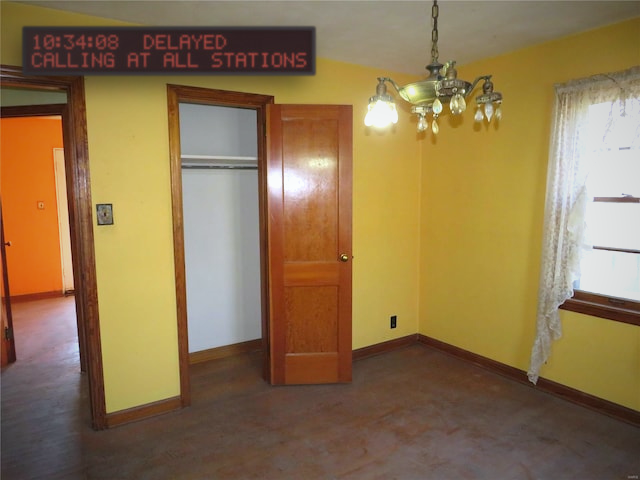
10:34:08
